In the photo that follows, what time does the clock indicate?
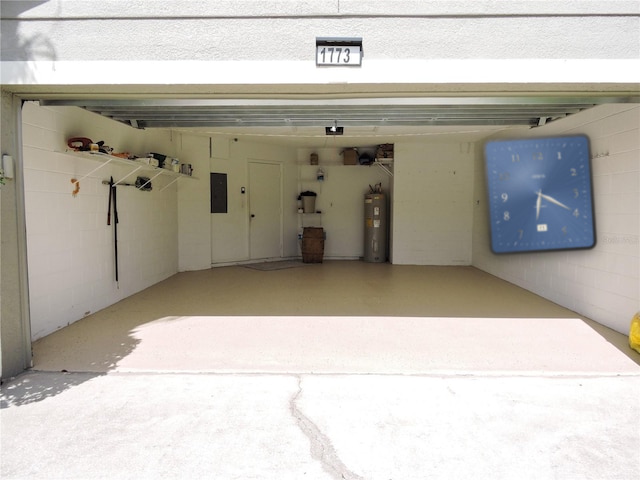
6:20
